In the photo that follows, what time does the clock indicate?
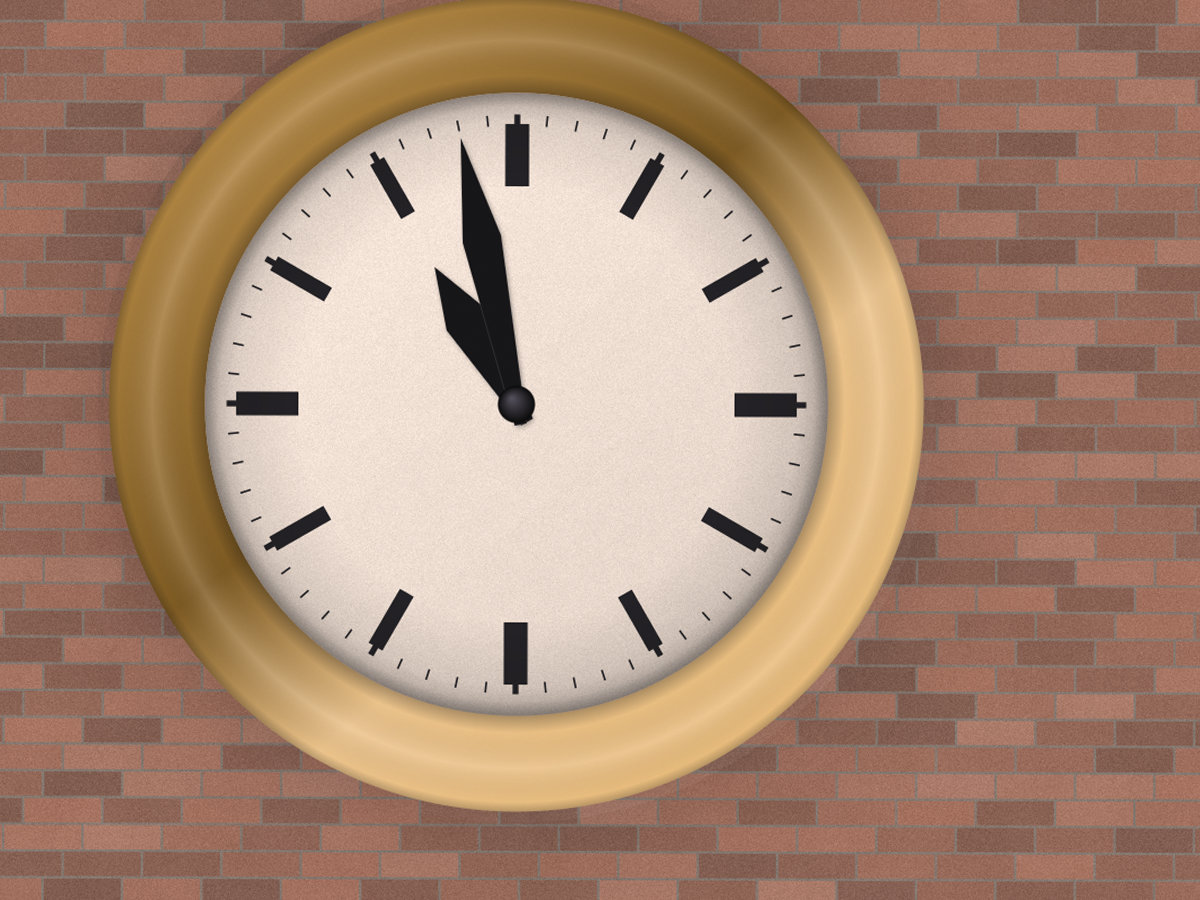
10:58
